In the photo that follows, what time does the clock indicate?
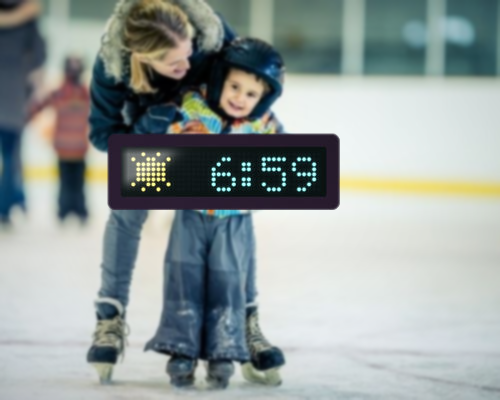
6:59
